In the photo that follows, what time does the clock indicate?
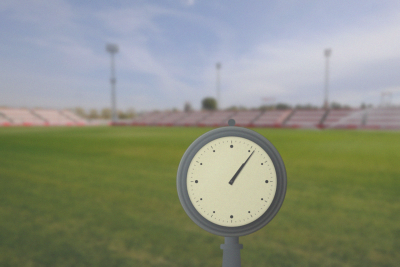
1:06
